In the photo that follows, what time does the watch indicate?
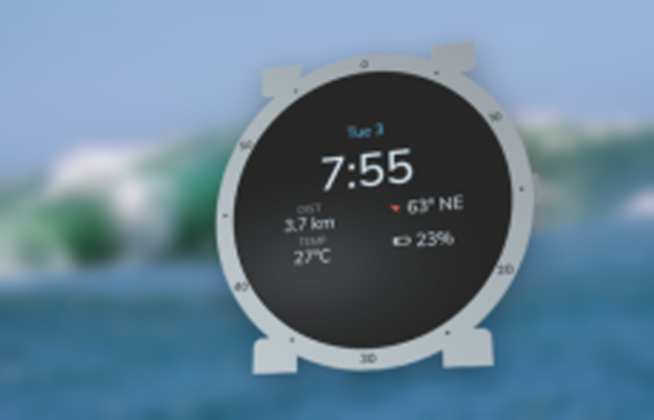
7:55
